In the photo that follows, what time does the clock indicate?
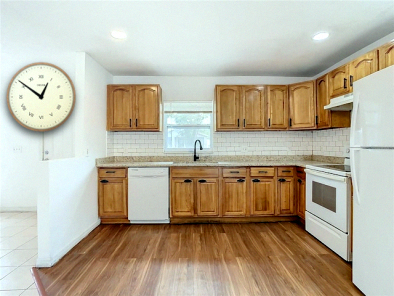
12:51
